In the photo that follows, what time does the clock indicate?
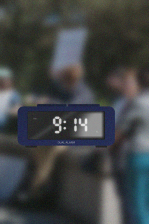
9:14
